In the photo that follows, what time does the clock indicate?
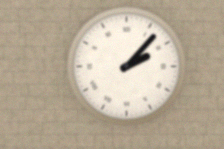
2:07
